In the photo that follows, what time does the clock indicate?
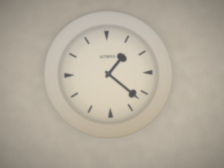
1:22
